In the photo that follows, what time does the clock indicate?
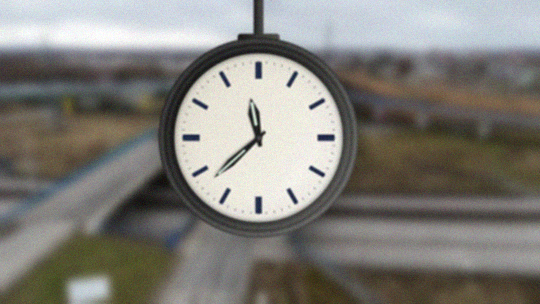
11:38
